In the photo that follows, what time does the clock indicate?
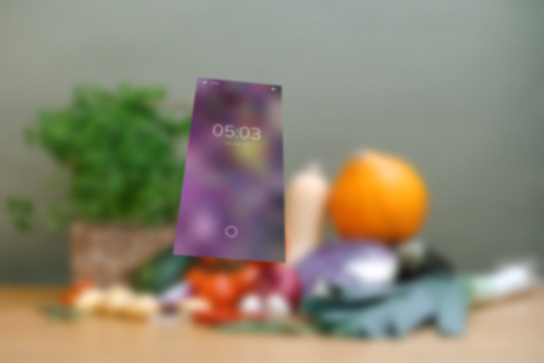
5:03
